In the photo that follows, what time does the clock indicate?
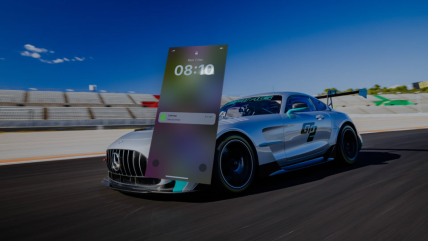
8:10
